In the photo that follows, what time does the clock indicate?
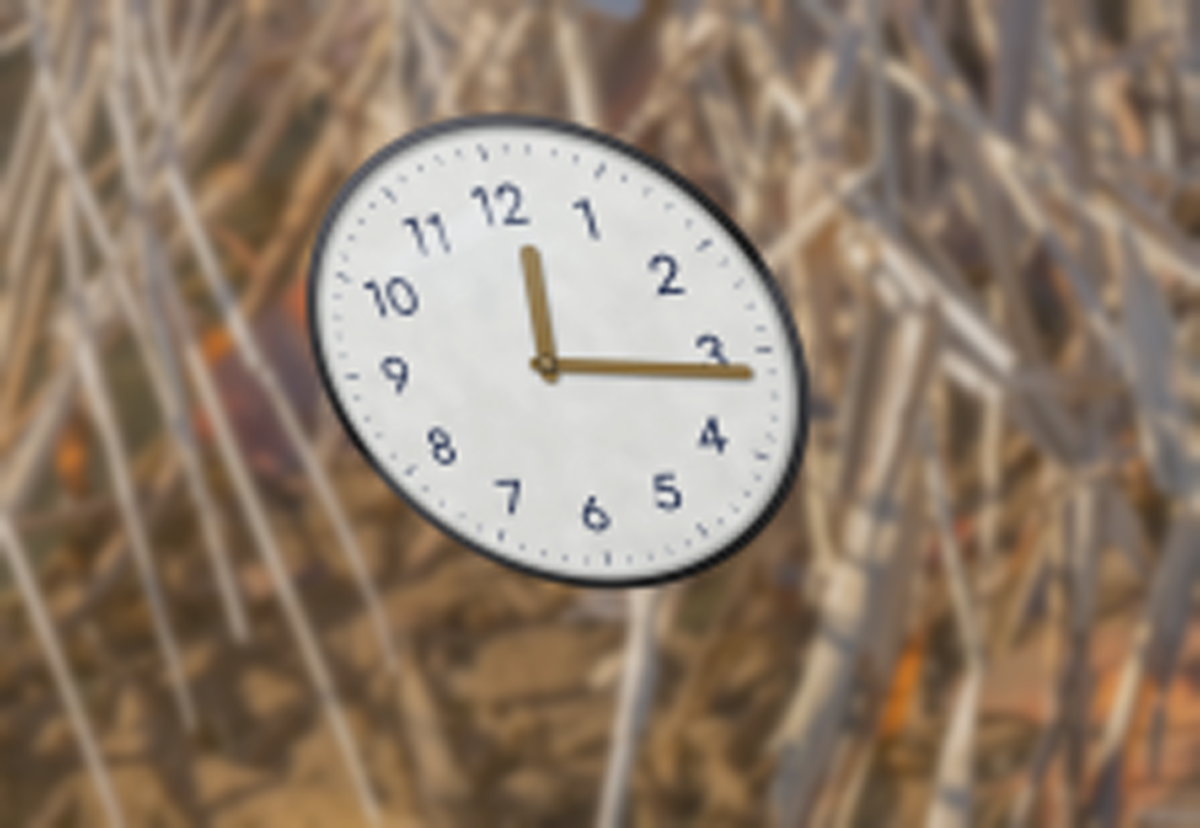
12:16
